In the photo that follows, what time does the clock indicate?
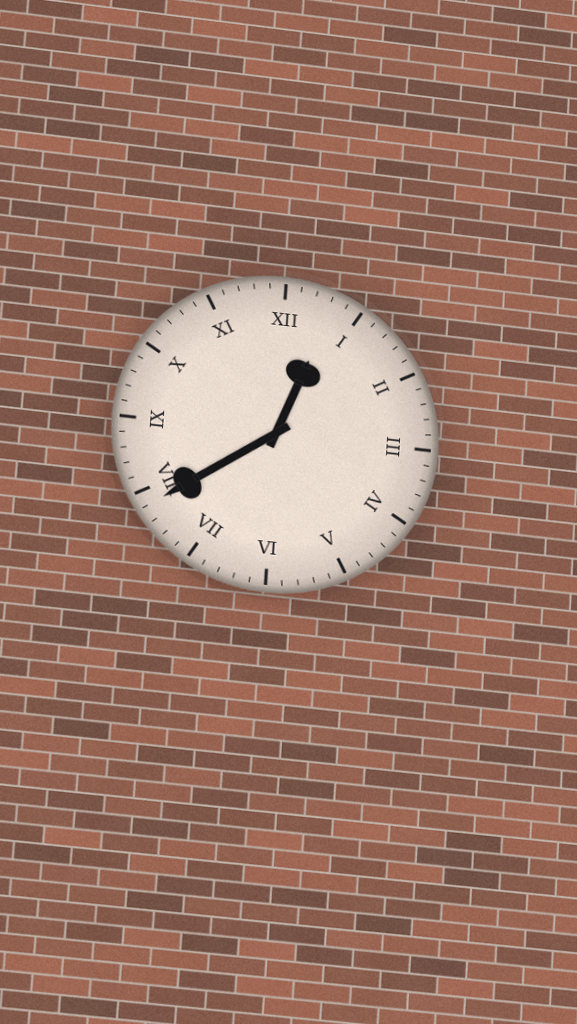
12:39
